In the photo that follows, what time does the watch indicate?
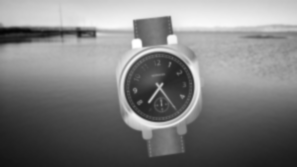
7:25
